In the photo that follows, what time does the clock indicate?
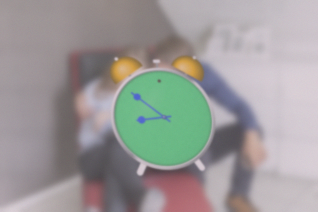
8:52
